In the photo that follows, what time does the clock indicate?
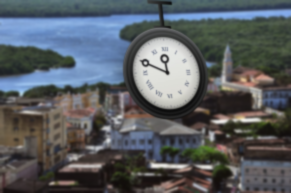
11:49
